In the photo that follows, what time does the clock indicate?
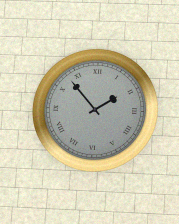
1:53
